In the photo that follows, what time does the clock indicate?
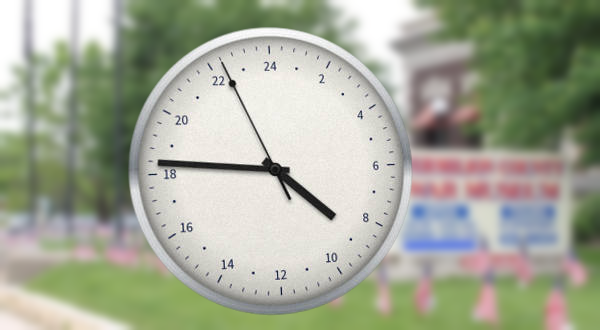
8:45:56
